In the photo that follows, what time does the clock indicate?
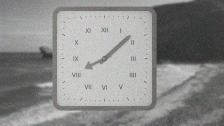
8:08
